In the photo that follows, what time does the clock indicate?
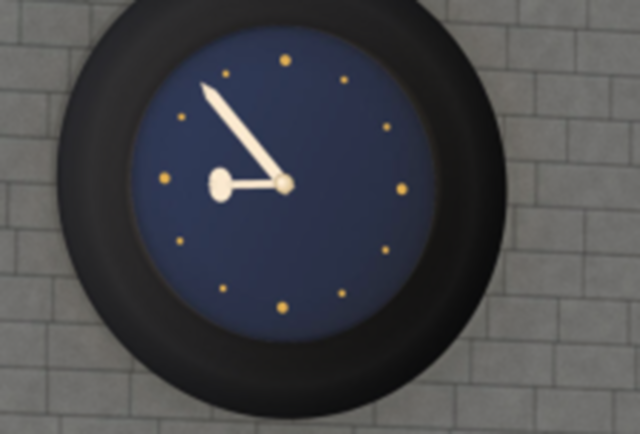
8:53
